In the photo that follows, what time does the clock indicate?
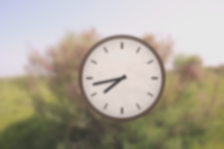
7:43
